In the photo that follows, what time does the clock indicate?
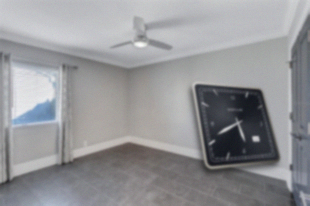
5:41
